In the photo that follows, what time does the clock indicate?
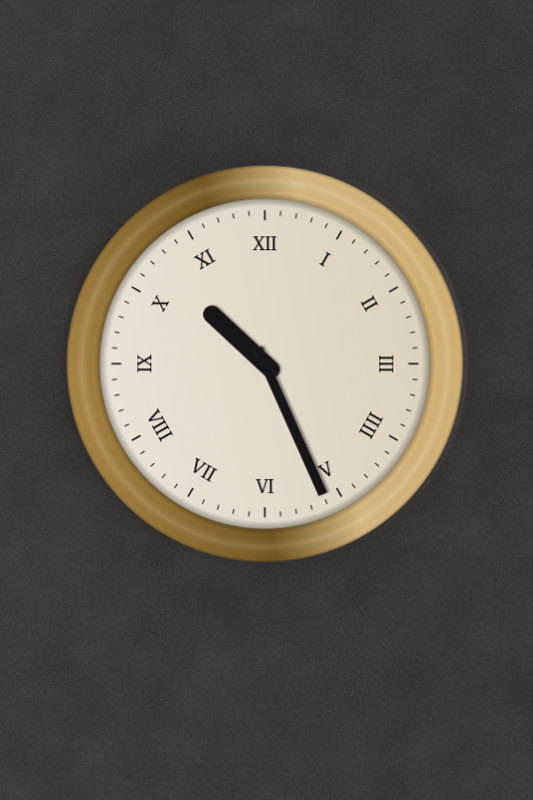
10:26
